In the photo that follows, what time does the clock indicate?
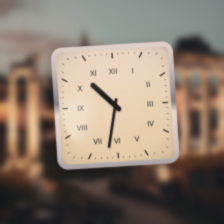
10:32
